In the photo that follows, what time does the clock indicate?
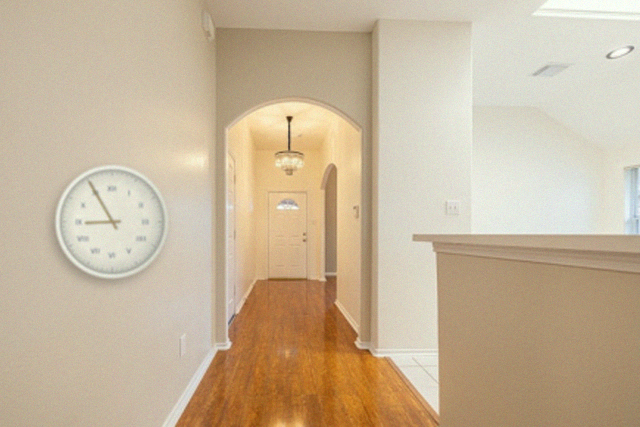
8:55
